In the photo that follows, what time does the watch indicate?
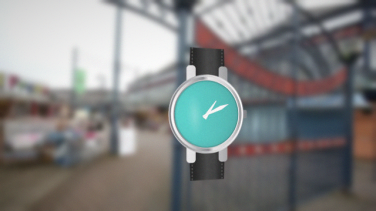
1:11
